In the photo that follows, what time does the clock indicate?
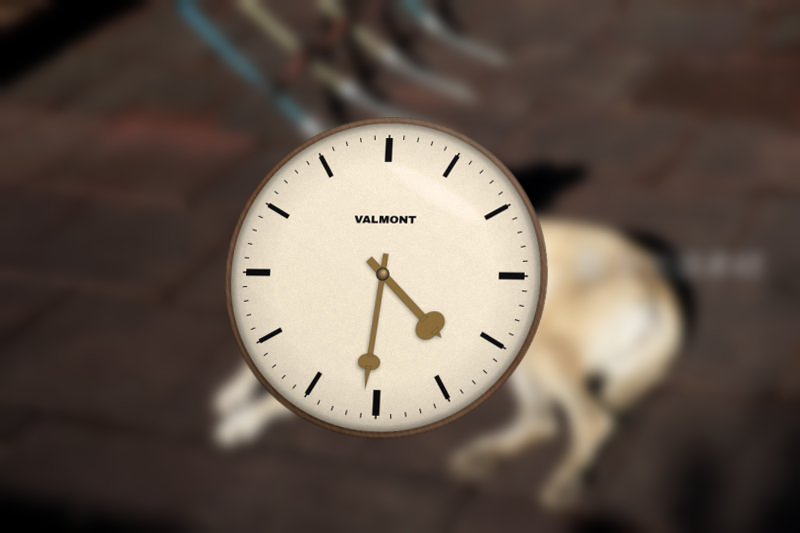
4:31
